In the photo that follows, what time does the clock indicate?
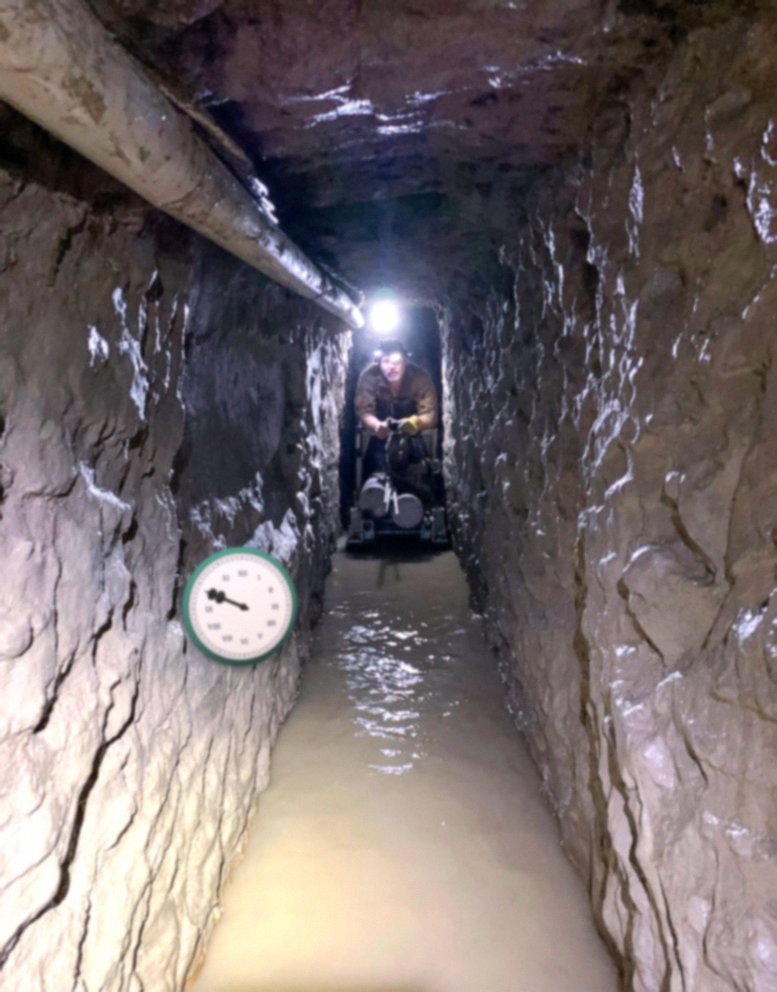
9:49
